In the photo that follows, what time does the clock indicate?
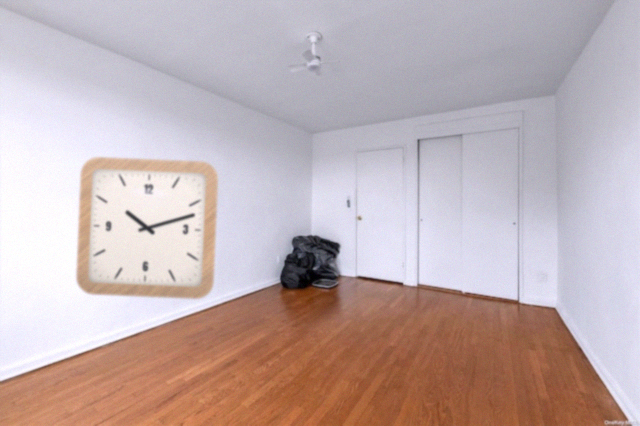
10:12
